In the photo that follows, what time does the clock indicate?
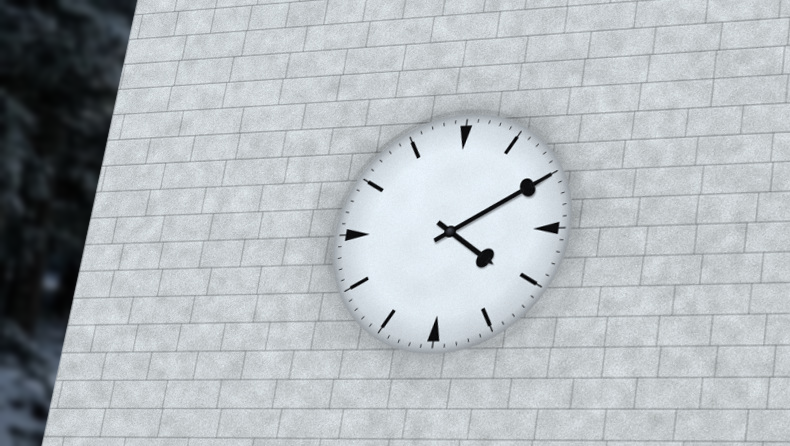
4:10
